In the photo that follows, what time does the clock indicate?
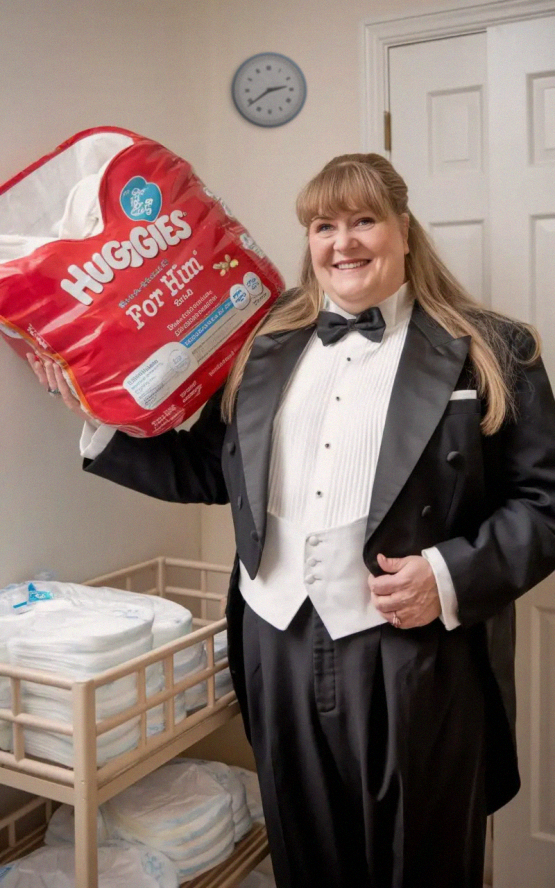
2:39
